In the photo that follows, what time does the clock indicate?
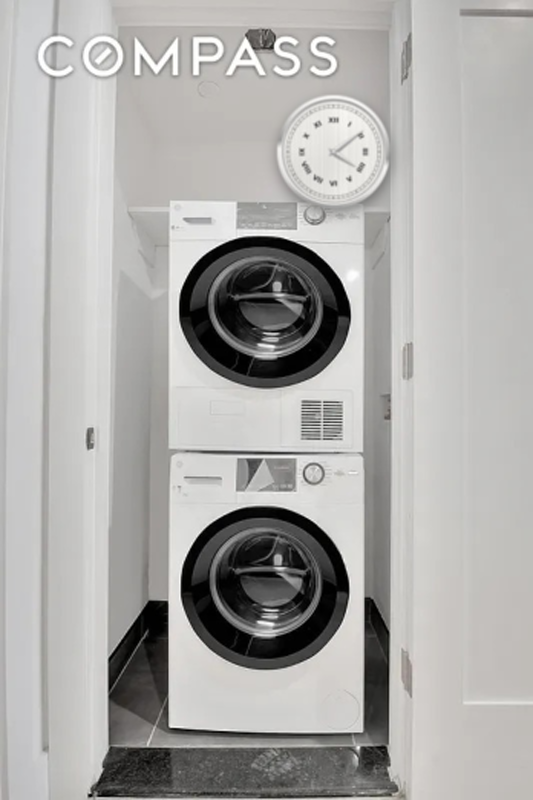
4:09
